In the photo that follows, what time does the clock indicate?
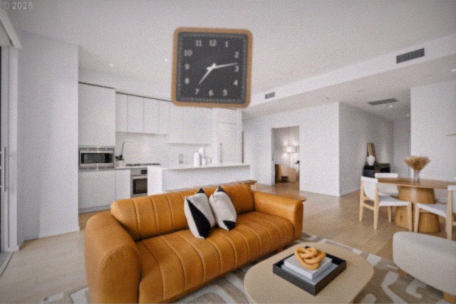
7:13
